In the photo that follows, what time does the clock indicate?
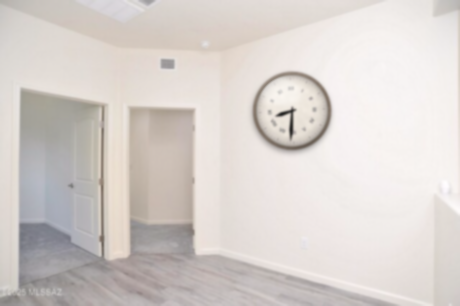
8:31
